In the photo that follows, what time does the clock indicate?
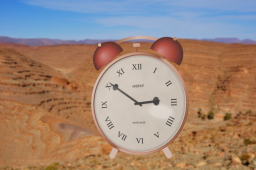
2:51
